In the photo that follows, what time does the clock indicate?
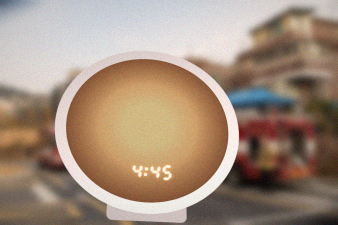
4:45
